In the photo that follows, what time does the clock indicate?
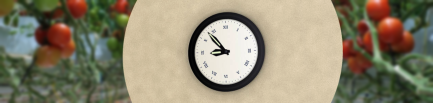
8:53
